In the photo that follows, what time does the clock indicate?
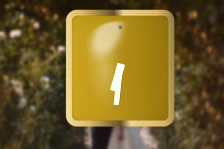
6:31
